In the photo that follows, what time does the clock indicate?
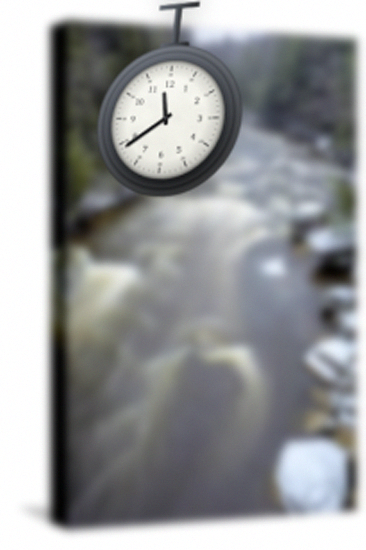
11:39
